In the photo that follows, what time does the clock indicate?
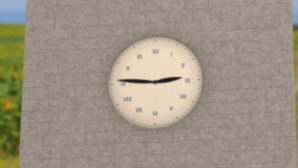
2:46
